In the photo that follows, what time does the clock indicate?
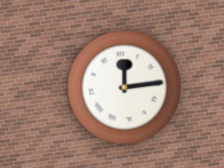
12:15
